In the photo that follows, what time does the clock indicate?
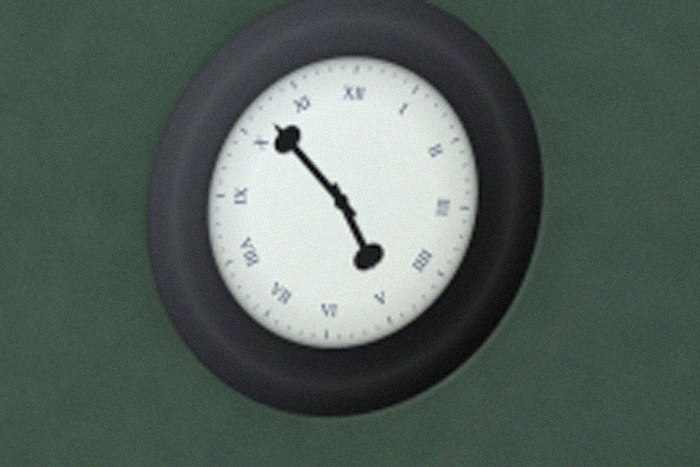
4:52
